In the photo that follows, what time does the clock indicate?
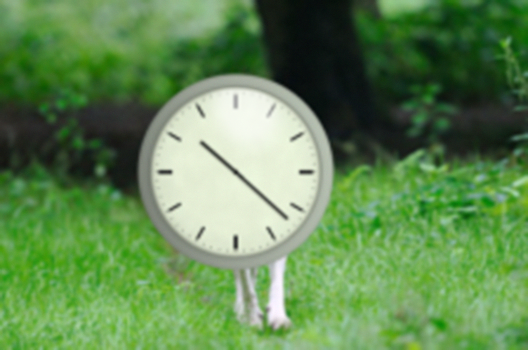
10:22
